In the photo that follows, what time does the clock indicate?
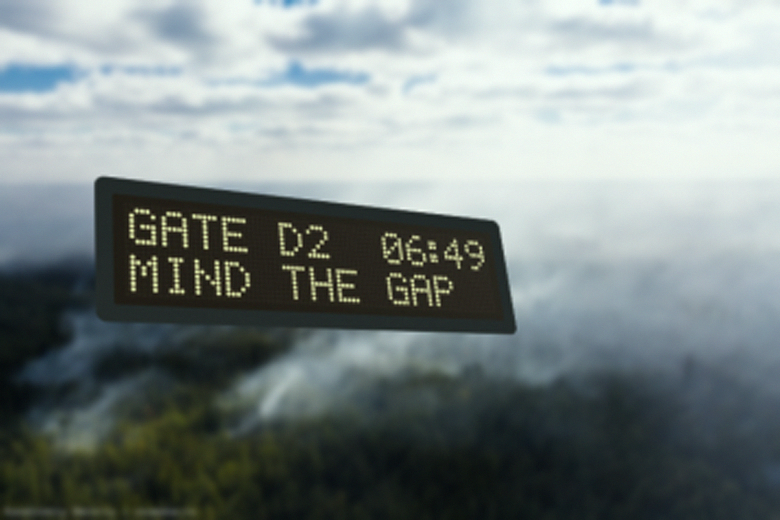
6:49
